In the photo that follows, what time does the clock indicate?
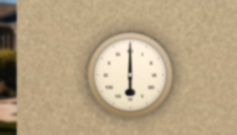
6:00
